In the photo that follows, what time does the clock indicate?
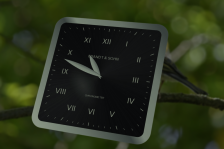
10:48
